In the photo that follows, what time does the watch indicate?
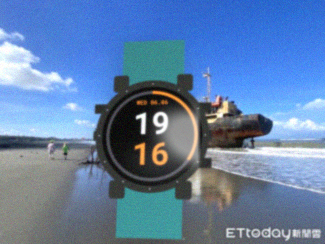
19:16
